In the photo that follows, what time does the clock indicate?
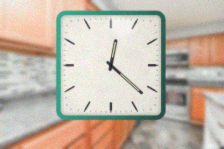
12:22
